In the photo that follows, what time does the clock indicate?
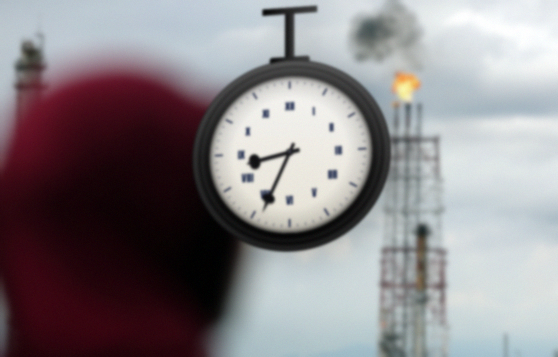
8:34
